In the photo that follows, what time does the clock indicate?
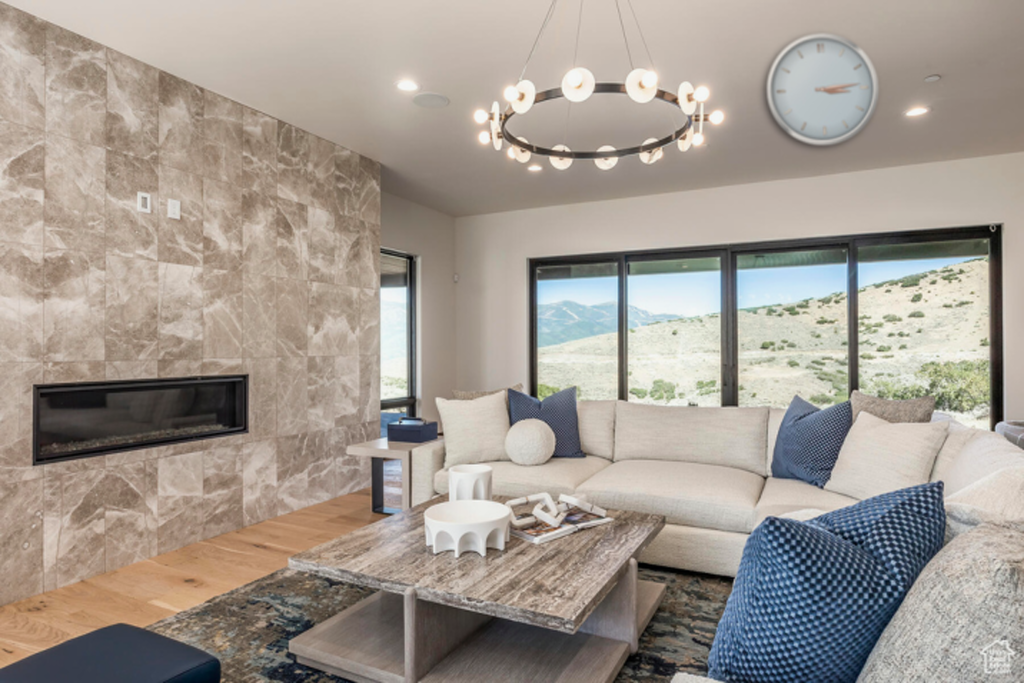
3:14
